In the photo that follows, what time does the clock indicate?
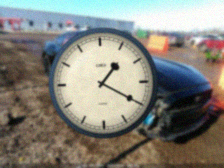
1:20
